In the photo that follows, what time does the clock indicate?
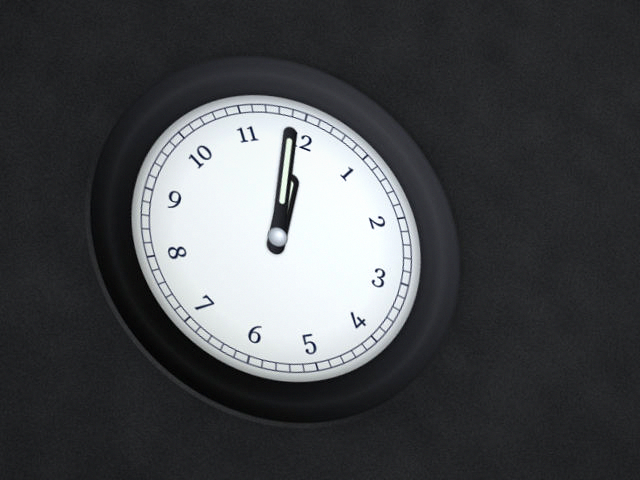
11:59
